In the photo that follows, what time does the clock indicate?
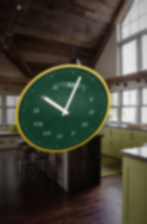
10:02
